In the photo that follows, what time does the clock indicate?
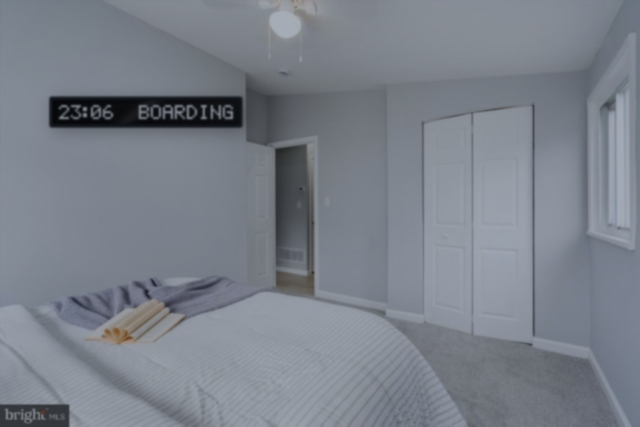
23:06
